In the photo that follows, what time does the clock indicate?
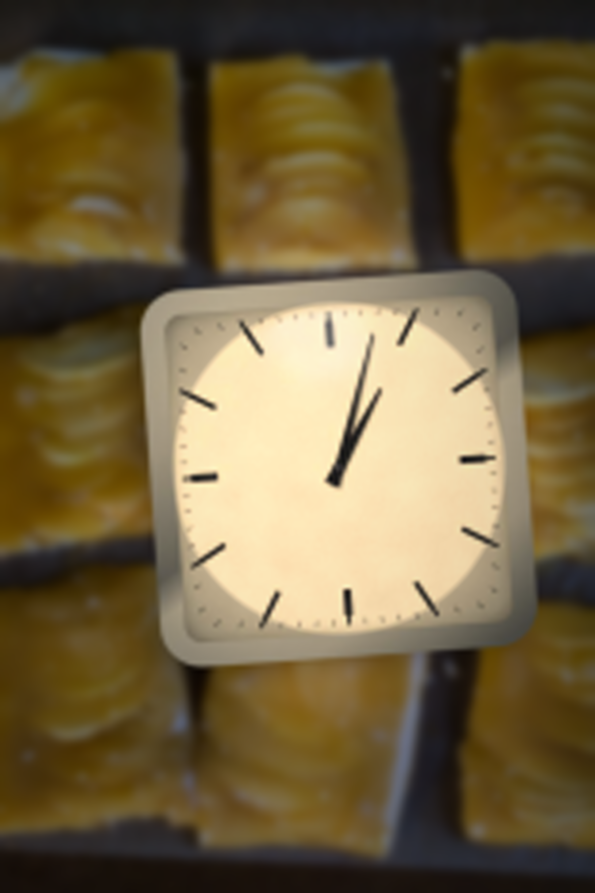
1:03
